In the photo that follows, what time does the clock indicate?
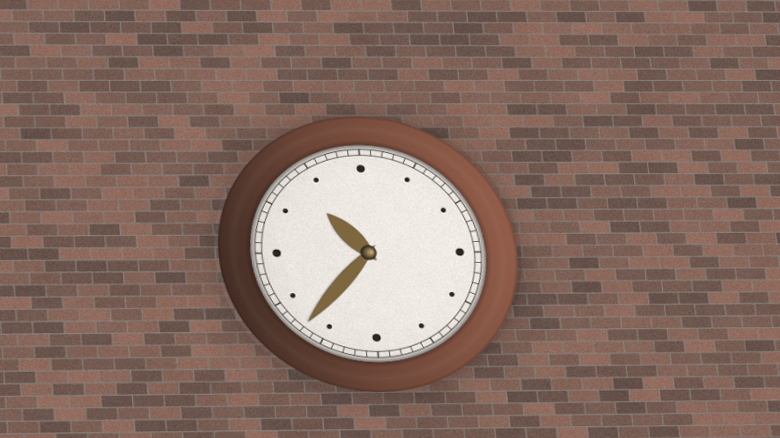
10:37
